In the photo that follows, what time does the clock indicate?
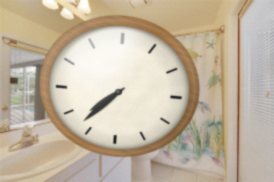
7:37
